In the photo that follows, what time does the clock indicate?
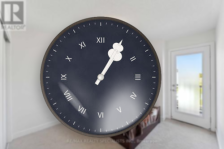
1:05
